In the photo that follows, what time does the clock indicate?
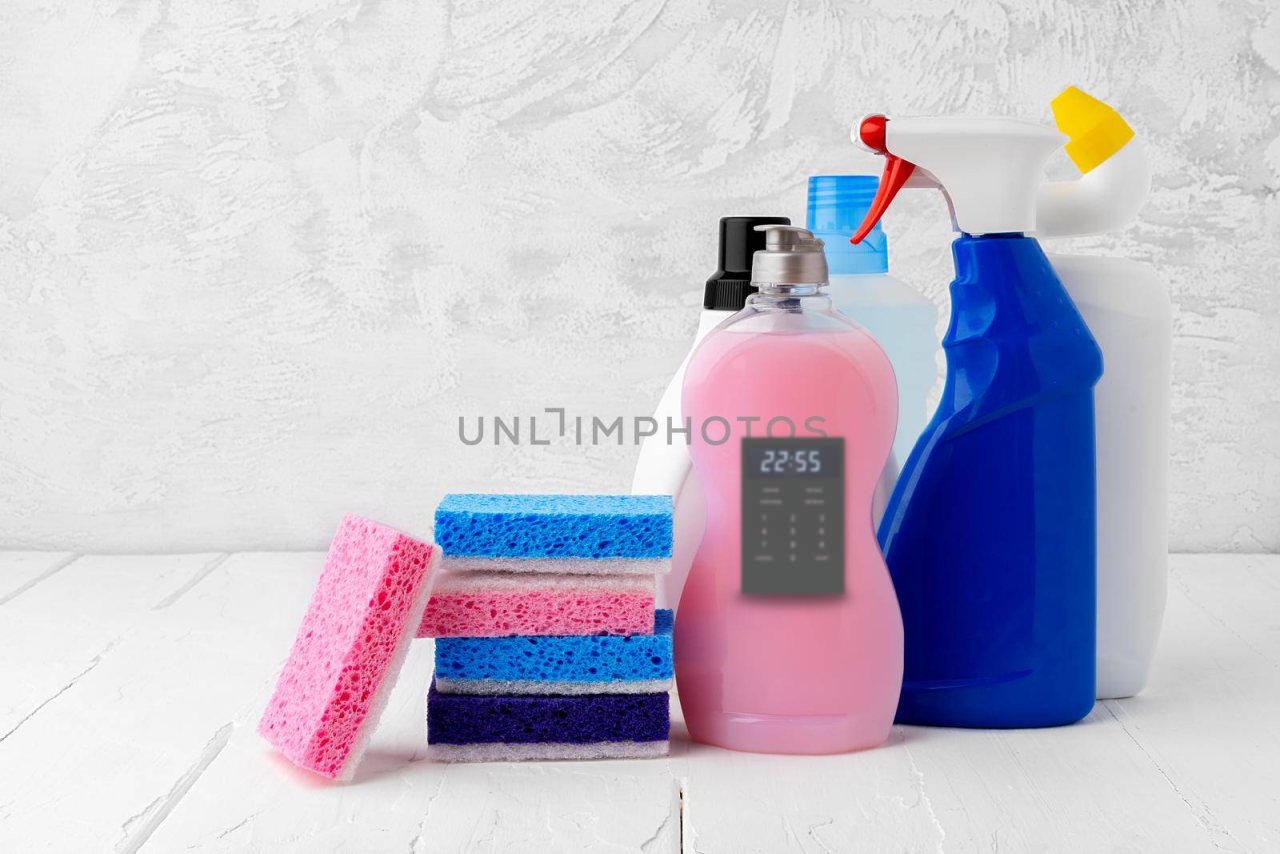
22:55
